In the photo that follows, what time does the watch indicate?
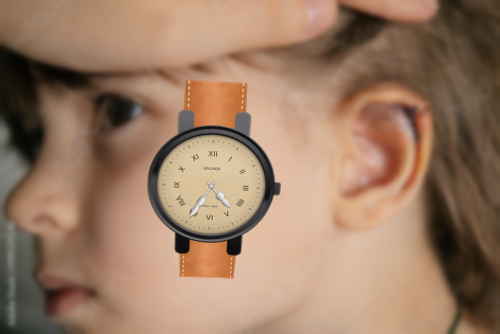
4:35
